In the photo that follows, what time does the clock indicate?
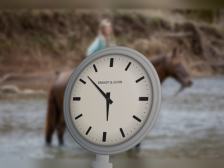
5:52
